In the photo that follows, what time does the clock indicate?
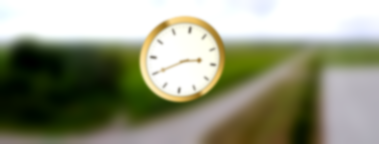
2:40
